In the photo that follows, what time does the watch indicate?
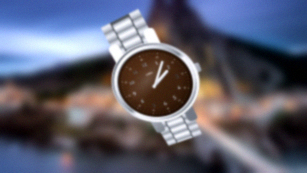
2:07
